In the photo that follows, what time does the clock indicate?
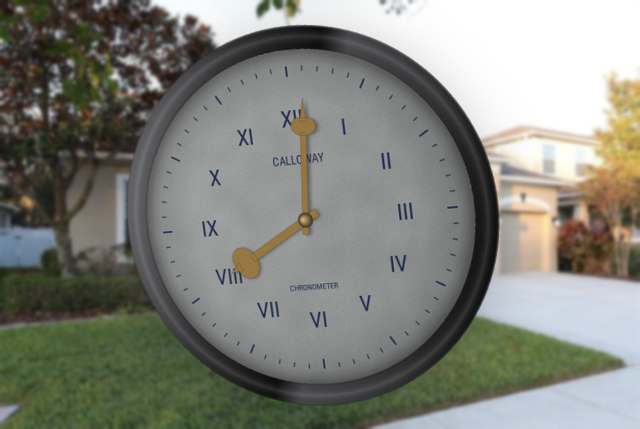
8:01
